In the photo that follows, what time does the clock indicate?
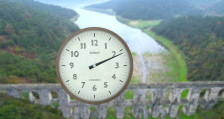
2:11
